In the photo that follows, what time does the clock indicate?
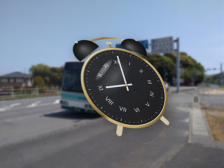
9:01
